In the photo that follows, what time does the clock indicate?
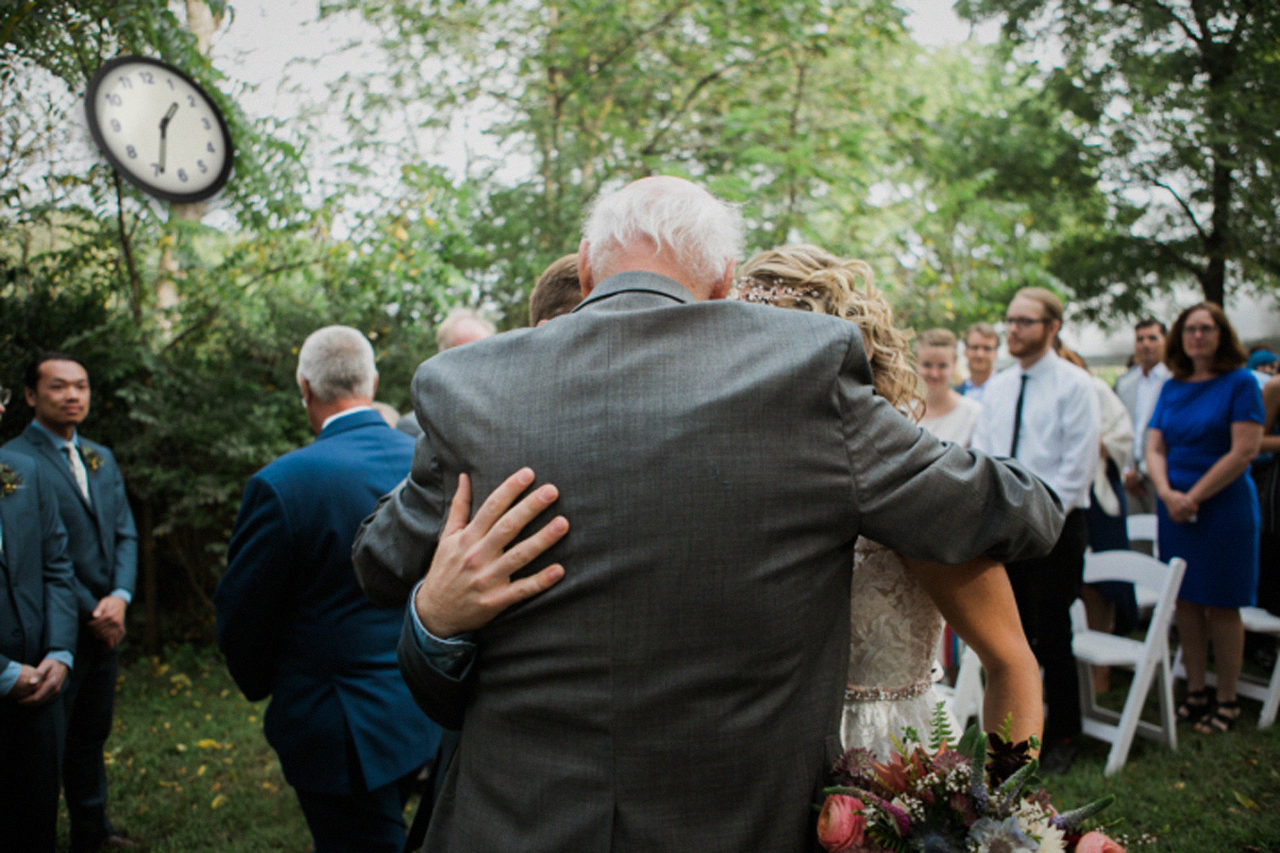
1:34
